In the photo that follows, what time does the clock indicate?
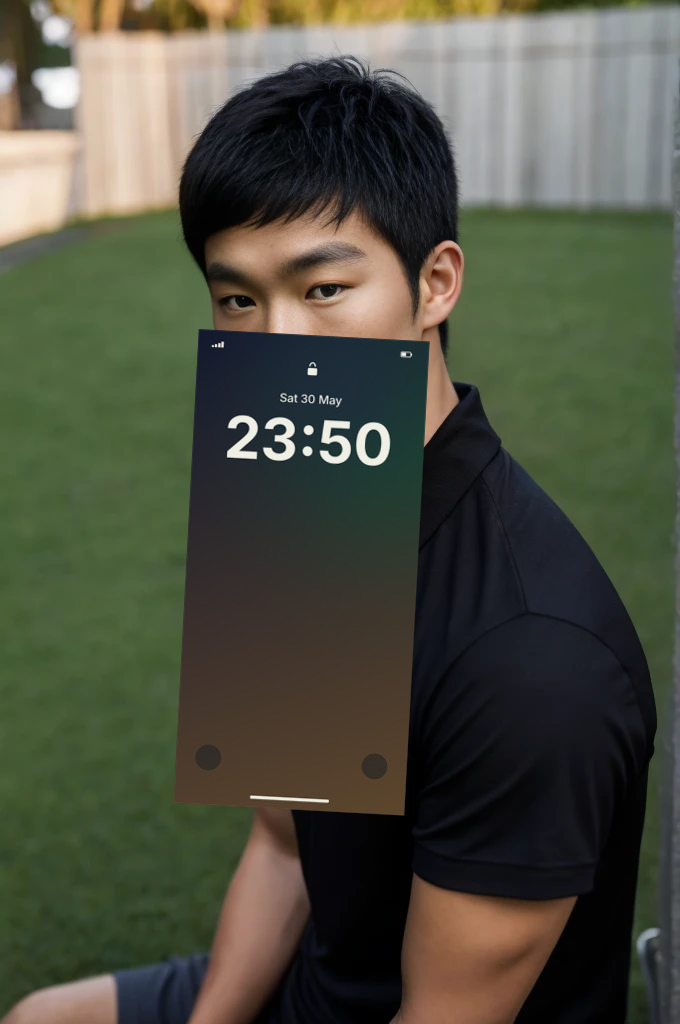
23:50
